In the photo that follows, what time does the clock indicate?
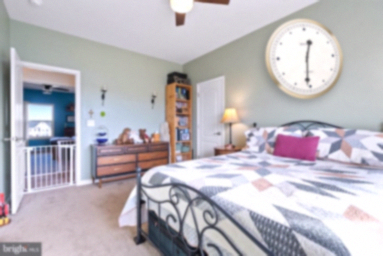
12:31
